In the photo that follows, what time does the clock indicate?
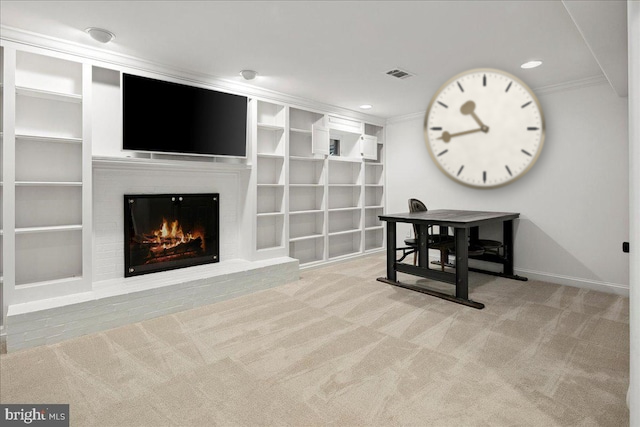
10:43
